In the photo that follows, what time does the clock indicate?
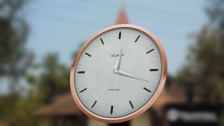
12:18
